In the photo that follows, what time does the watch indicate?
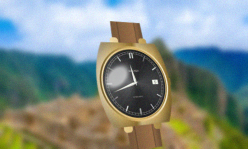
11:42
